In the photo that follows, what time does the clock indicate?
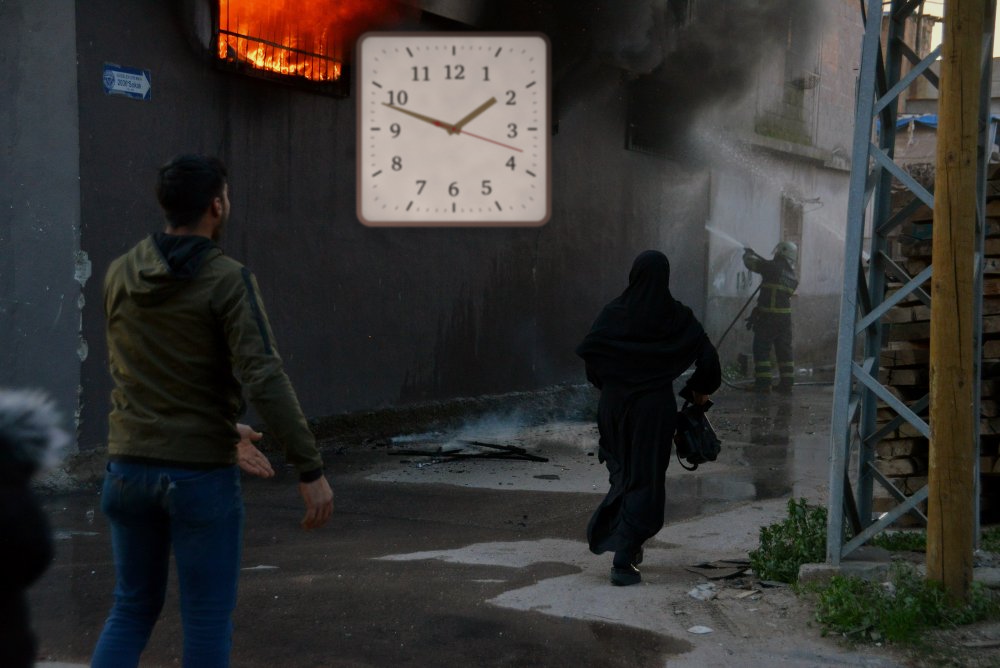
1:48:18
